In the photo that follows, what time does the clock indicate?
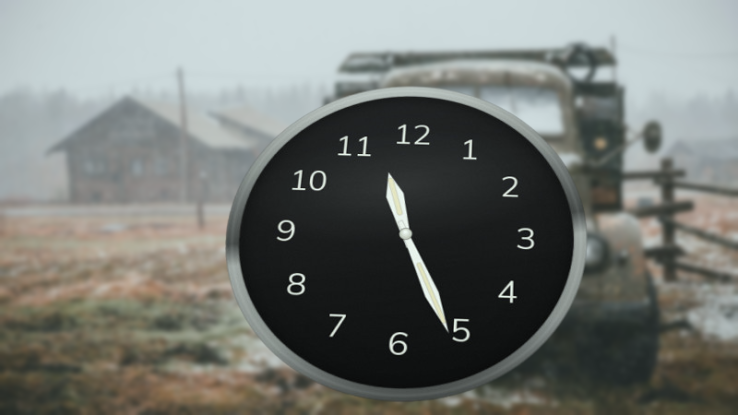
11:26
